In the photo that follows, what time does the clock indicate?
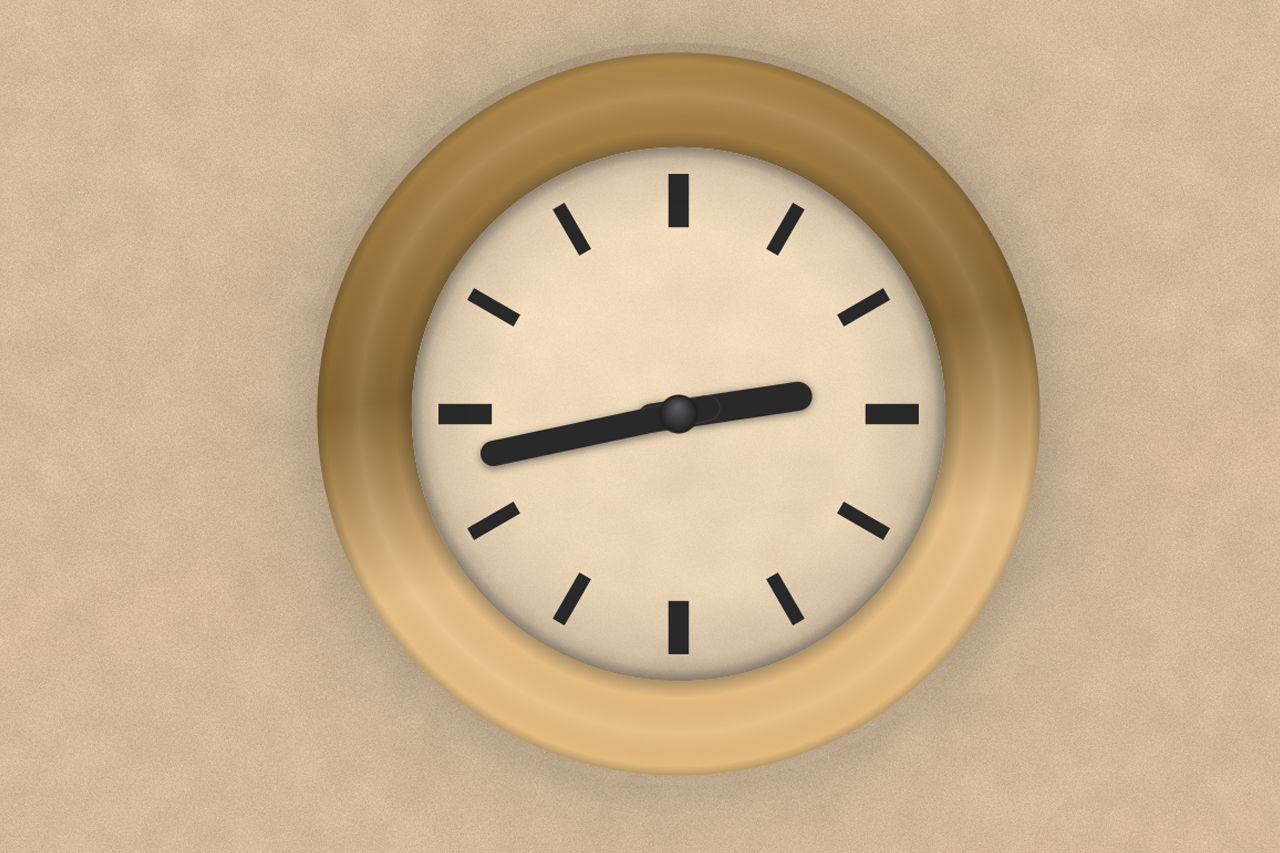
2:43
